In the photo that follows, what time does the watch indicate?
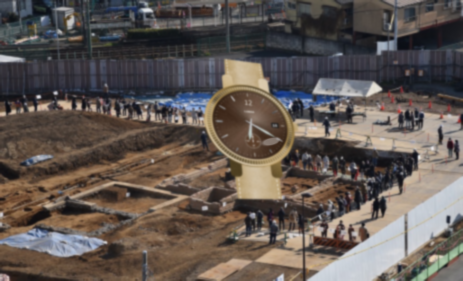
6:20
